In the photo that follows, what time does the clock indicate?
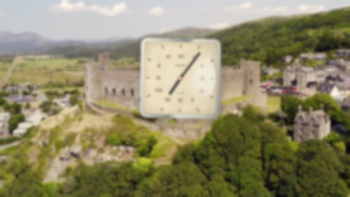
7:06
